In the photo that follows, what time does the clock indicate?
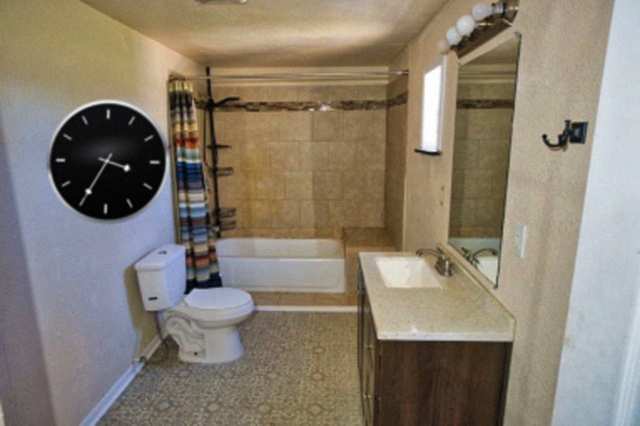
3:35
